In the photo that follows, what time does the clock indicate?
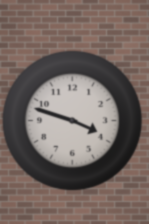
3:48
